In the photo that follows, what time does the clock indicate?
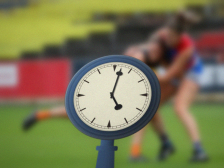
5:02
